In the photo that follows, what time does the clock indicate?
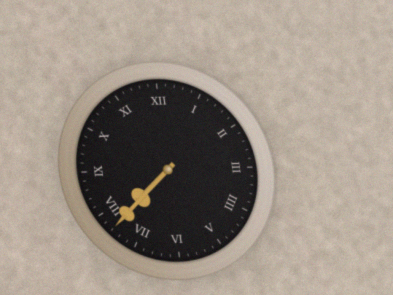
7:38
